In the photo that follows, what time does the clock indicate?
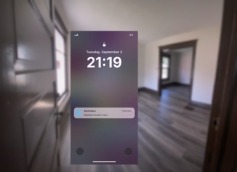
21:19
